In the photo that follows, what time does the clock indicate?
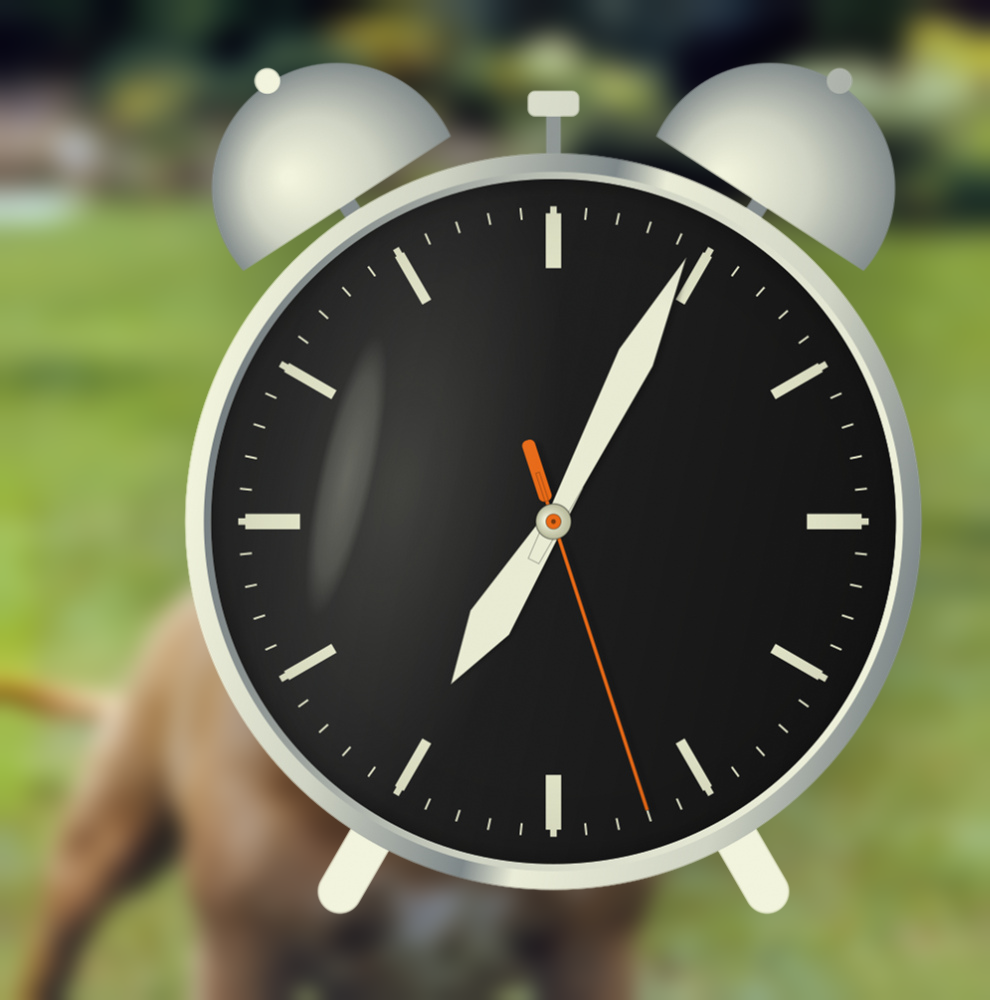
7:04:27
